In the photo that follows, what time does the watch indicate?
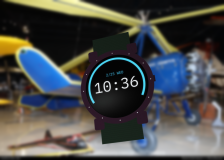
10:36
